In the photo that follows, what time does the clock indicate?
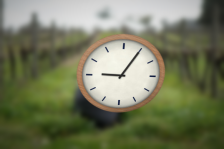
9:05
